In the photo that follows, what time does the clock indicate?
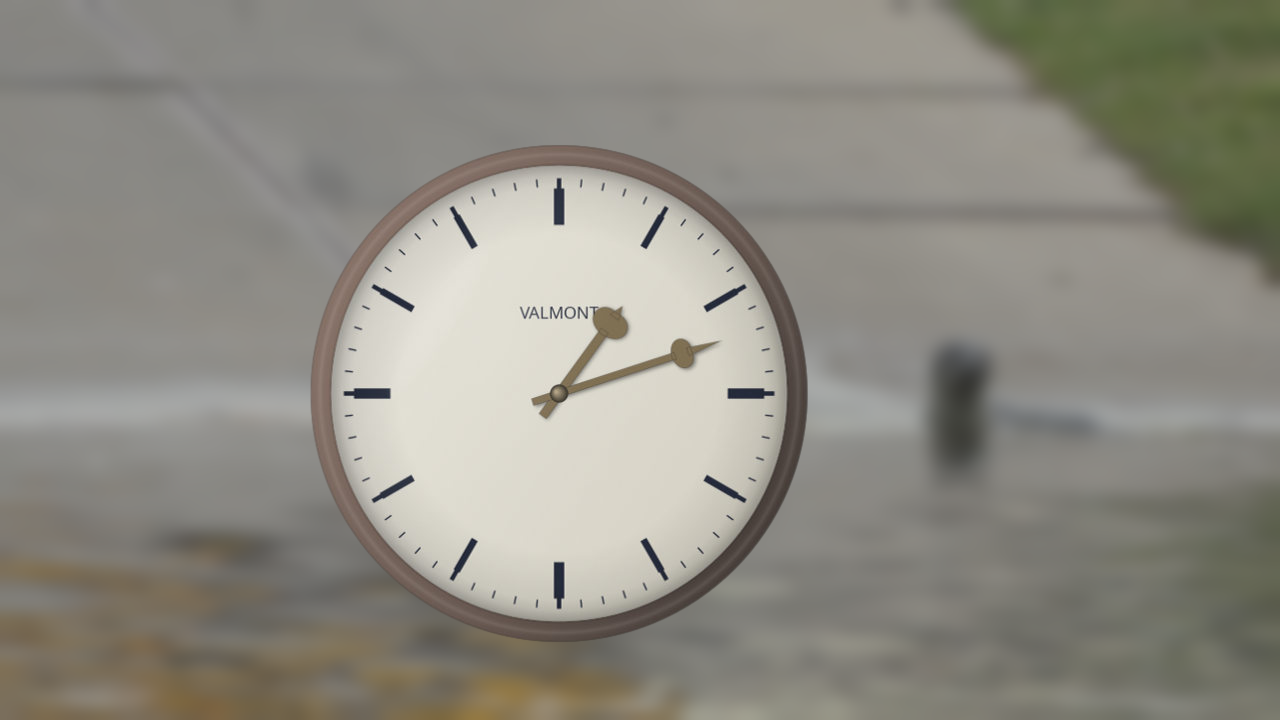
1:12
